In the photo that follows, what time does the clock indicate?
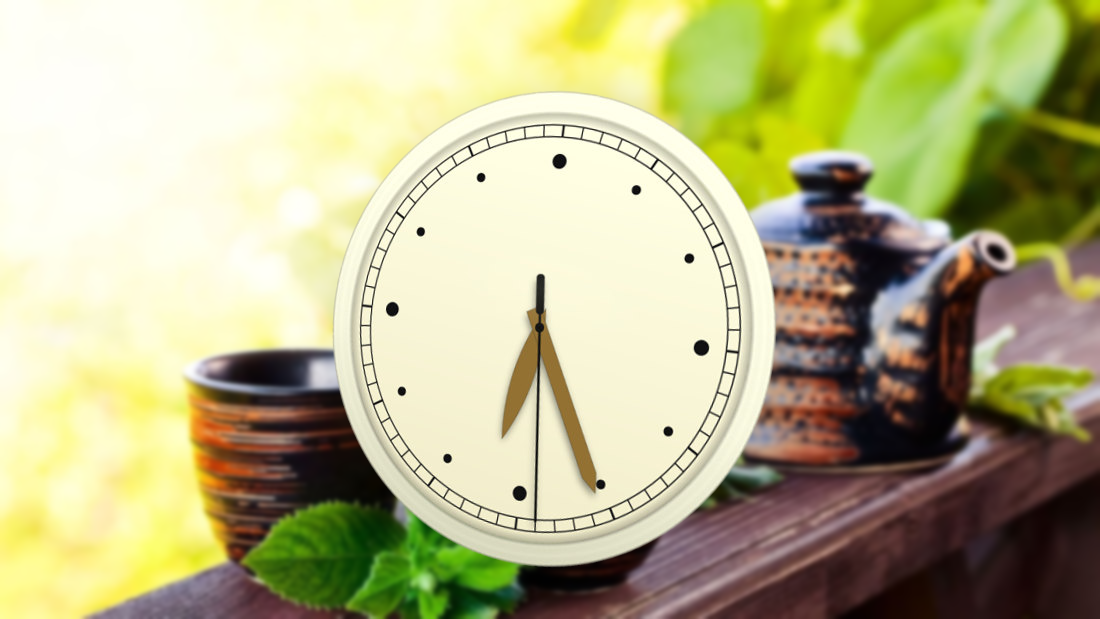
6:25:29
